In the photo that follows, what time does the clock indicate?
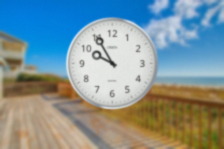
9:55
